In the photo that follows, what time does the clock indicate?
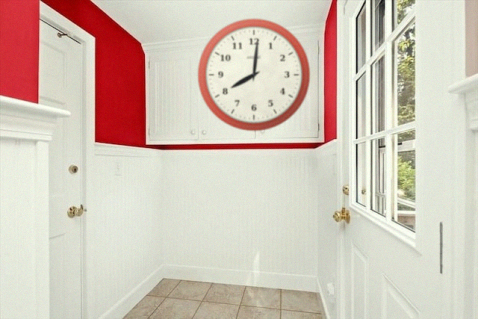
8:01
